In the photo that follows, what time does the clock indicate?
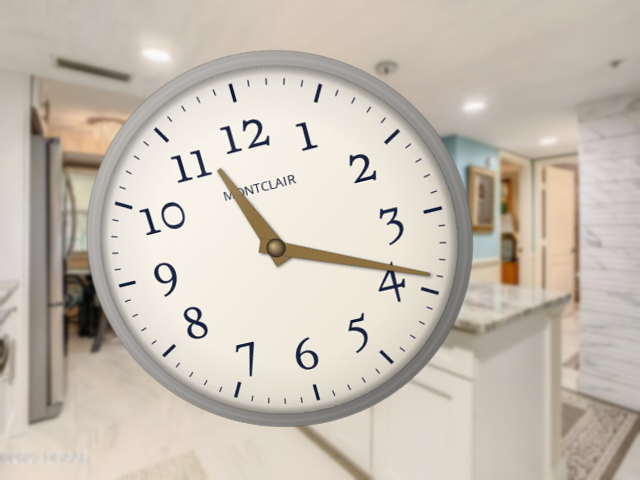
11:19
